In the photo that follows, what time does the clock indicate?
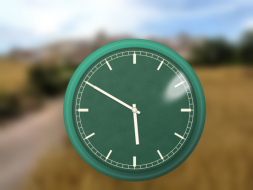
5:50
